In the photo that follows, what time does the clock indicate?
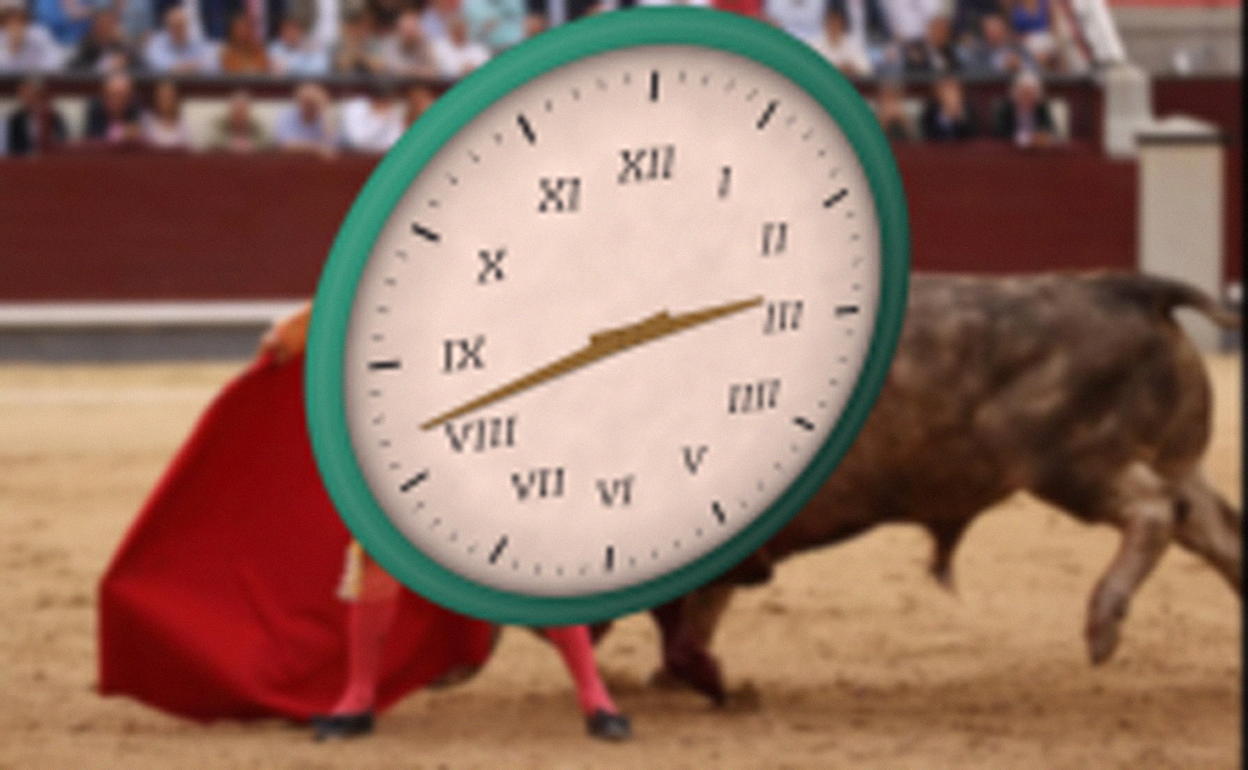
2:42
